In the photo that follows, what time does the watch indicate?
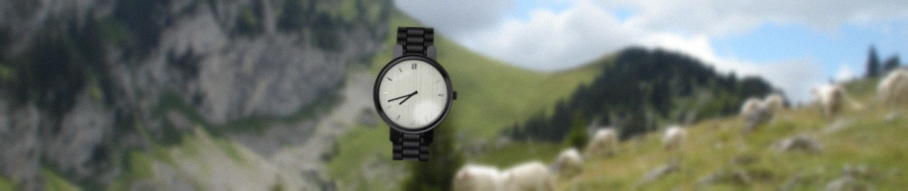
7:42
